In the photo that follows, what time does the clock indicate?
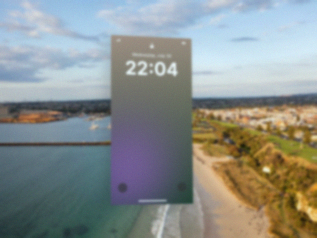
22:04
